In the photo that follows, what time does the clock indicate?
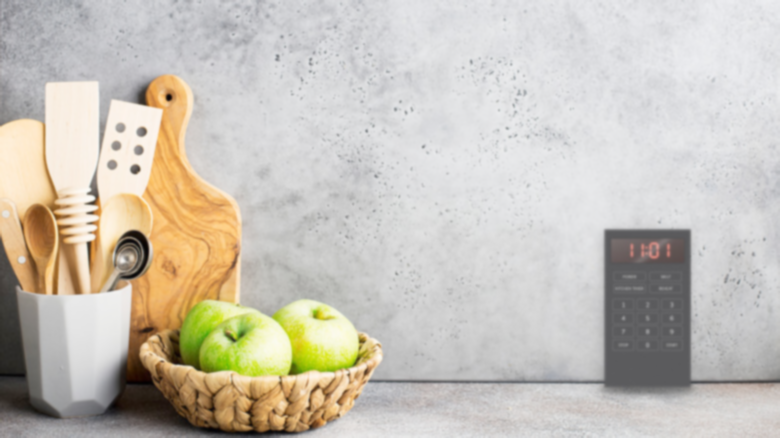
11:01
